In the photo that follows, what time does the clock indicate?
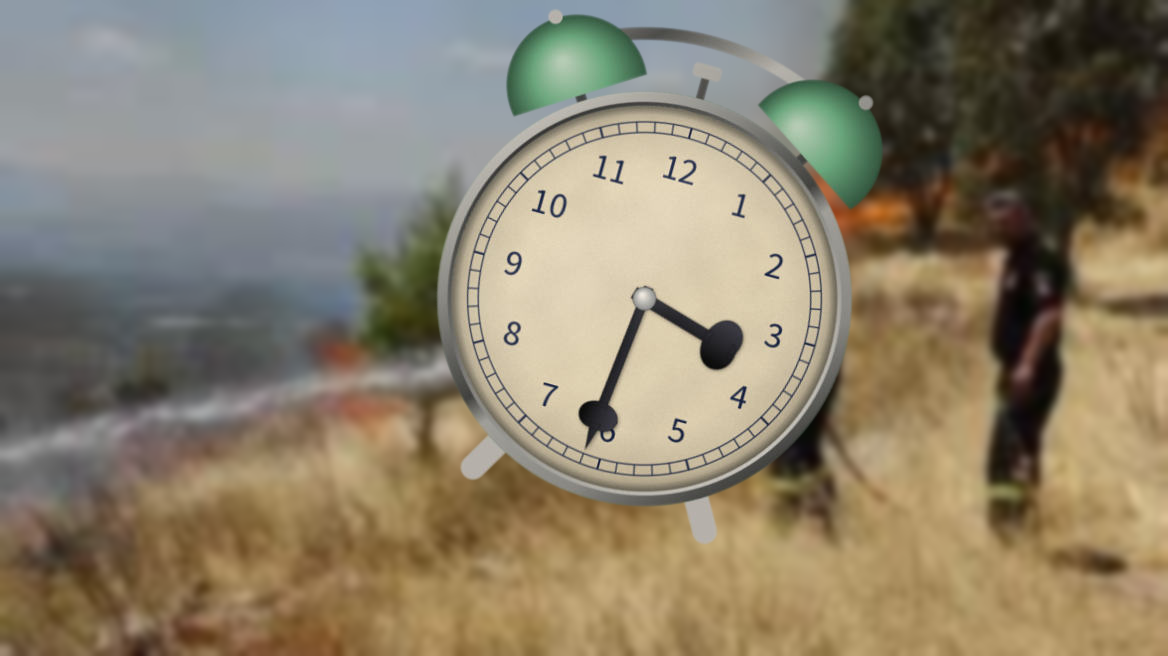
3:31
